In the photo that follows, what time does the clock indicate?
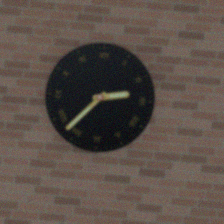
2:37
